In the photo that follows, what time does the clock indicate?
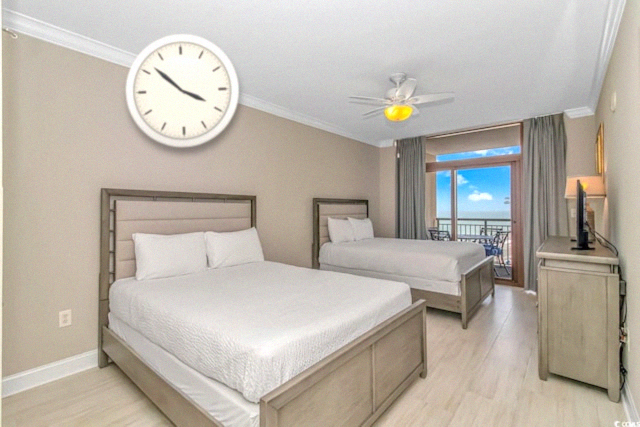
3:52
